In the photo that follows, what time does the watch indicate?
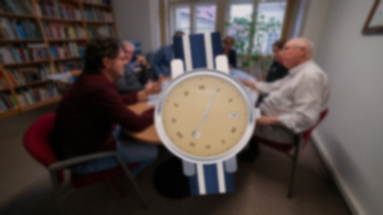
7:04
